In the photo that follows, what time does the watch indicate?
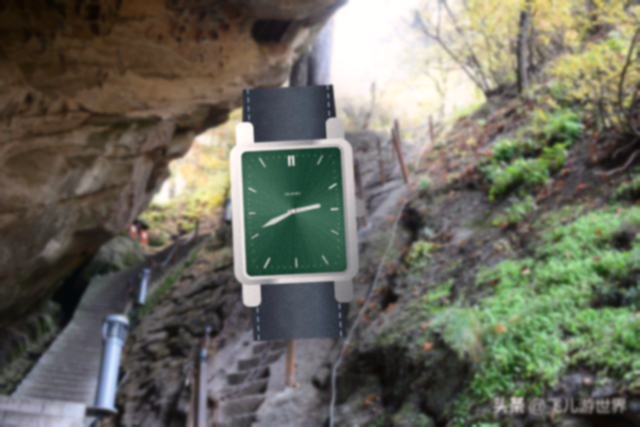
2:41
